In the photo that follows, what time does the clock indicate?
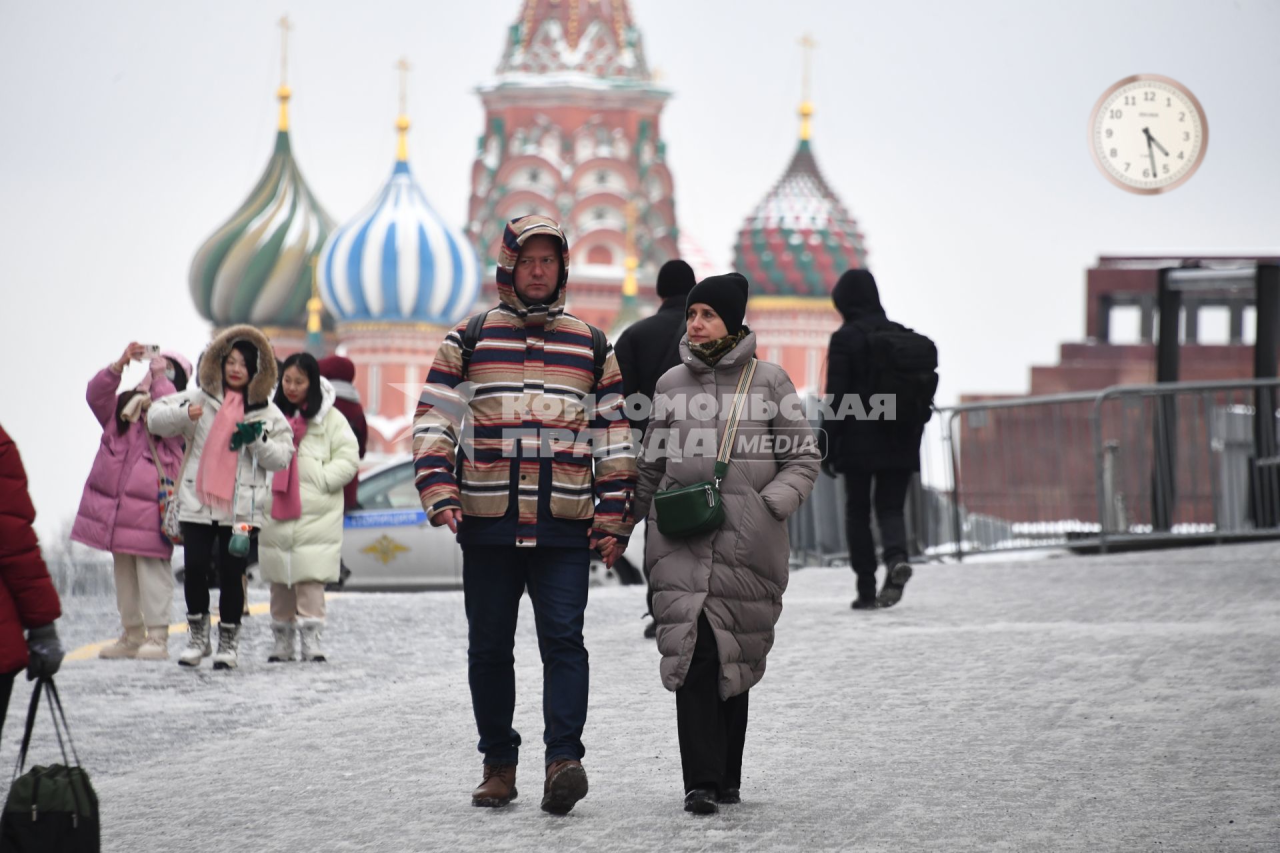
4:28
